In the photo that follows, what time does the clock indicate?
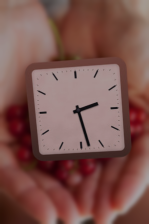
2:28
